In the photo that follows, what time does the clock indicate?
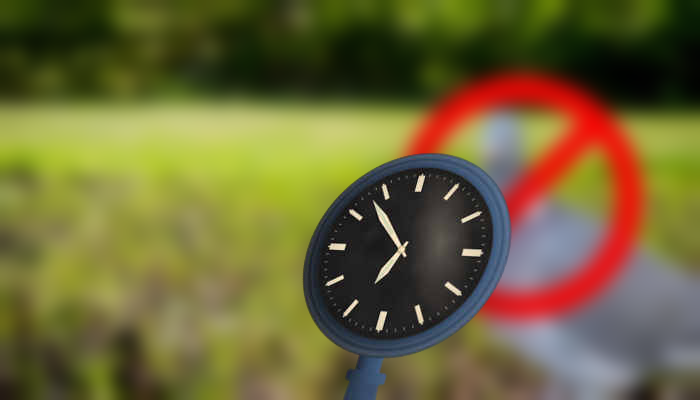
6:53
